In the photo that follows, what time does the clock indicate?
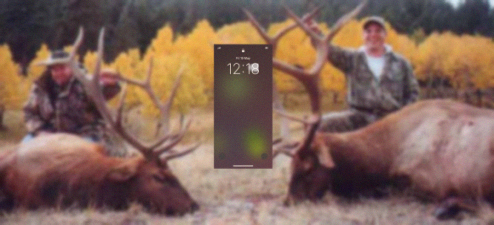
12:18
